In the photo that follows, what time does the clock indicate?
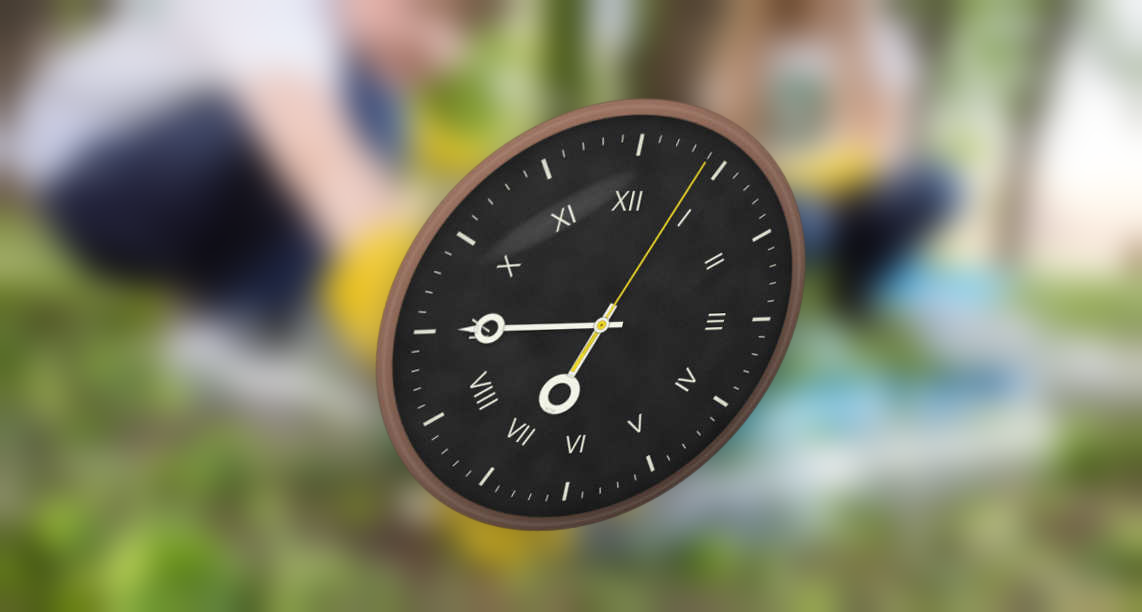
6:45:04
